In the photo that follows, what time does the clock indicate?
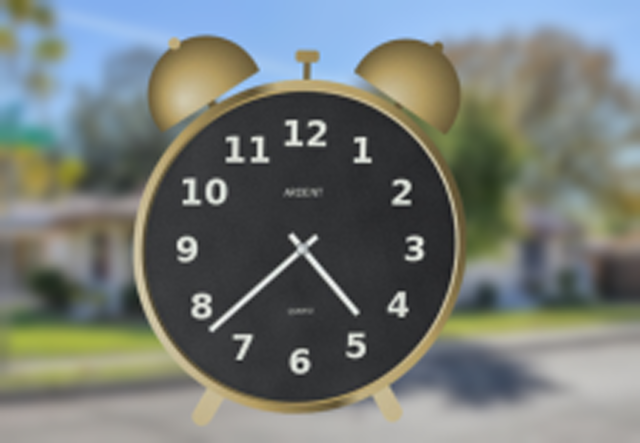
4:38
